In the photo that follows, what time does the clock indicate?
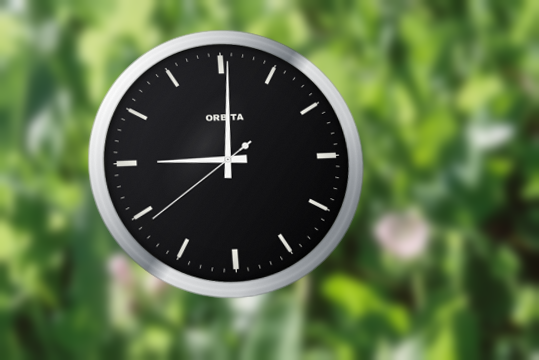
9:00:39
